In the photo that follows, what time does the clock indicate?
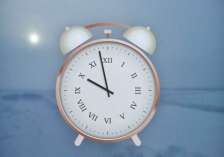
9:58
